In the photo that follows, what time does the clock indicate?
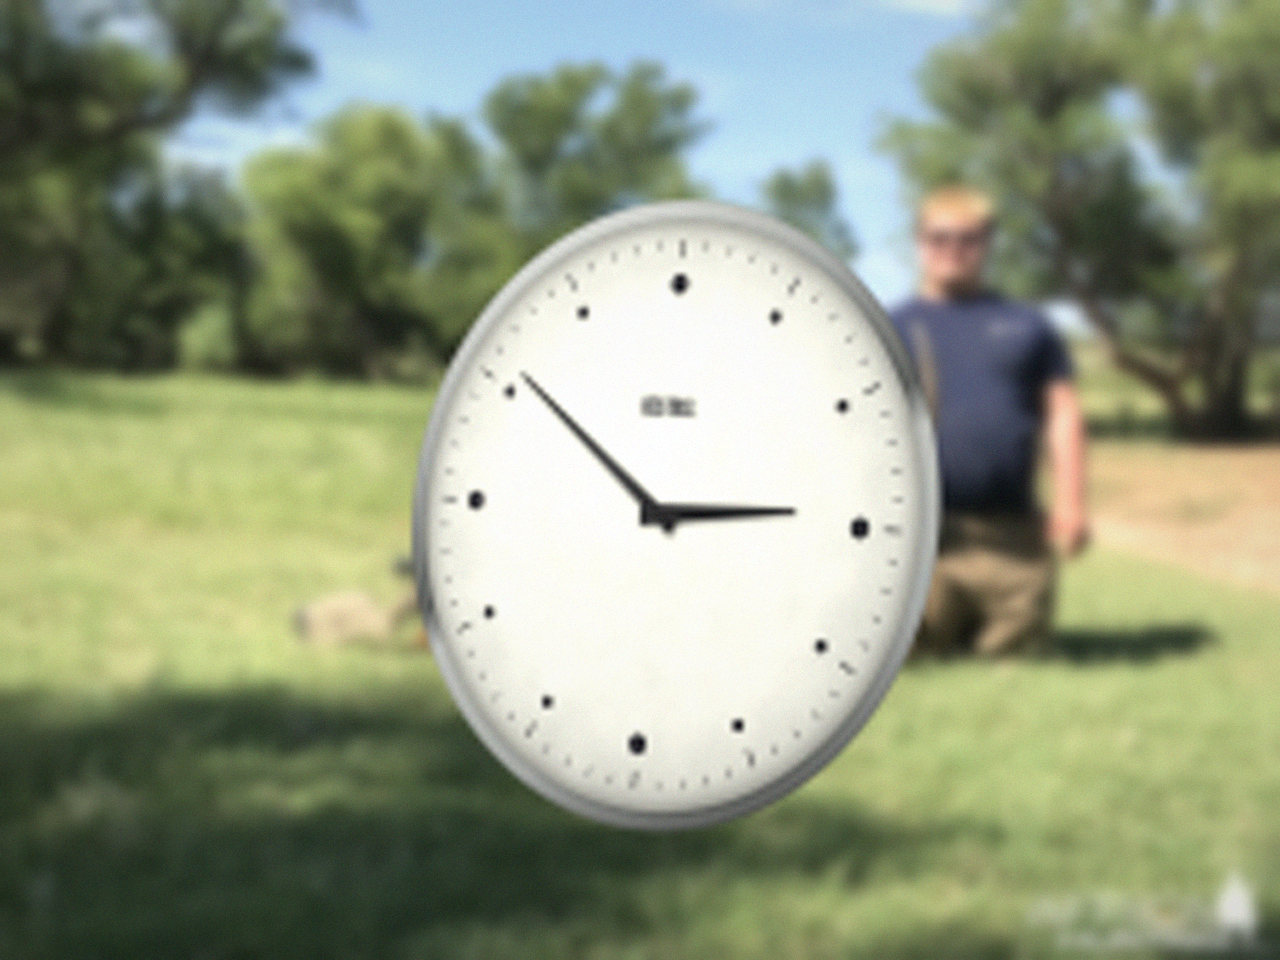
2:51
